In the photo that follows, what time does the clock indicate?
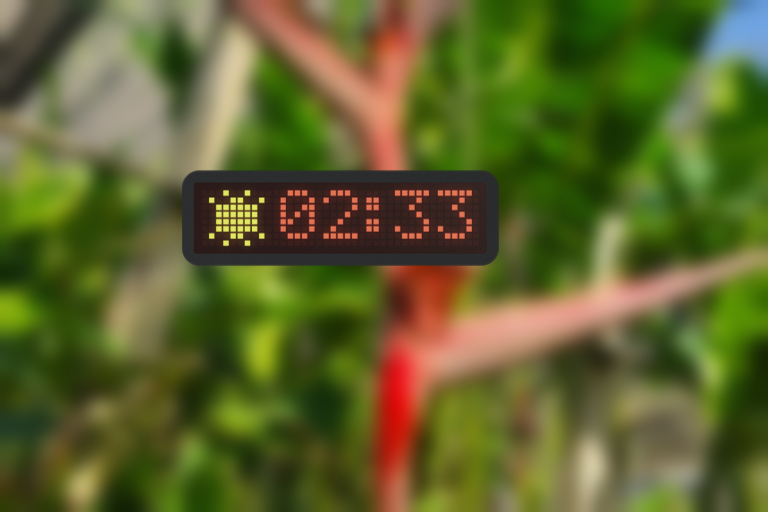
2:33
